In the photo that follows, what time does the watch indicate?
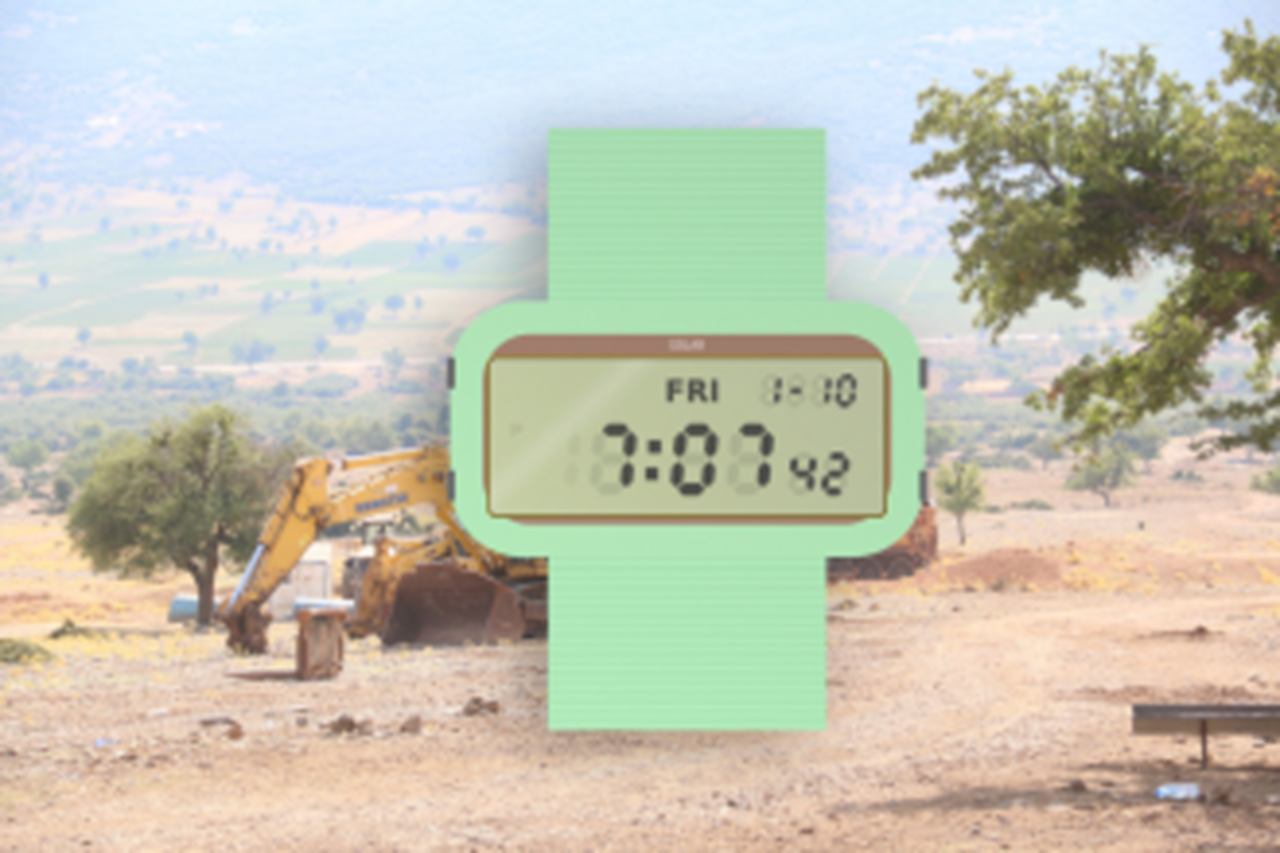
7:07:42
